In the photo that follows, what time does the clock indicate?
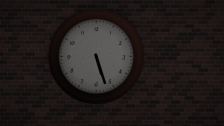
5:27
